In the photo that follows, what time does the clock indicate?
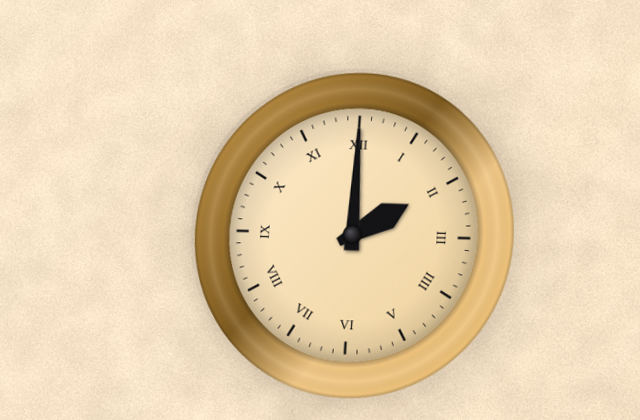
2:00
